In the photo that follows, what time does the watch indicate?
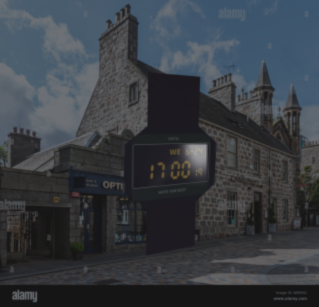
17:00
